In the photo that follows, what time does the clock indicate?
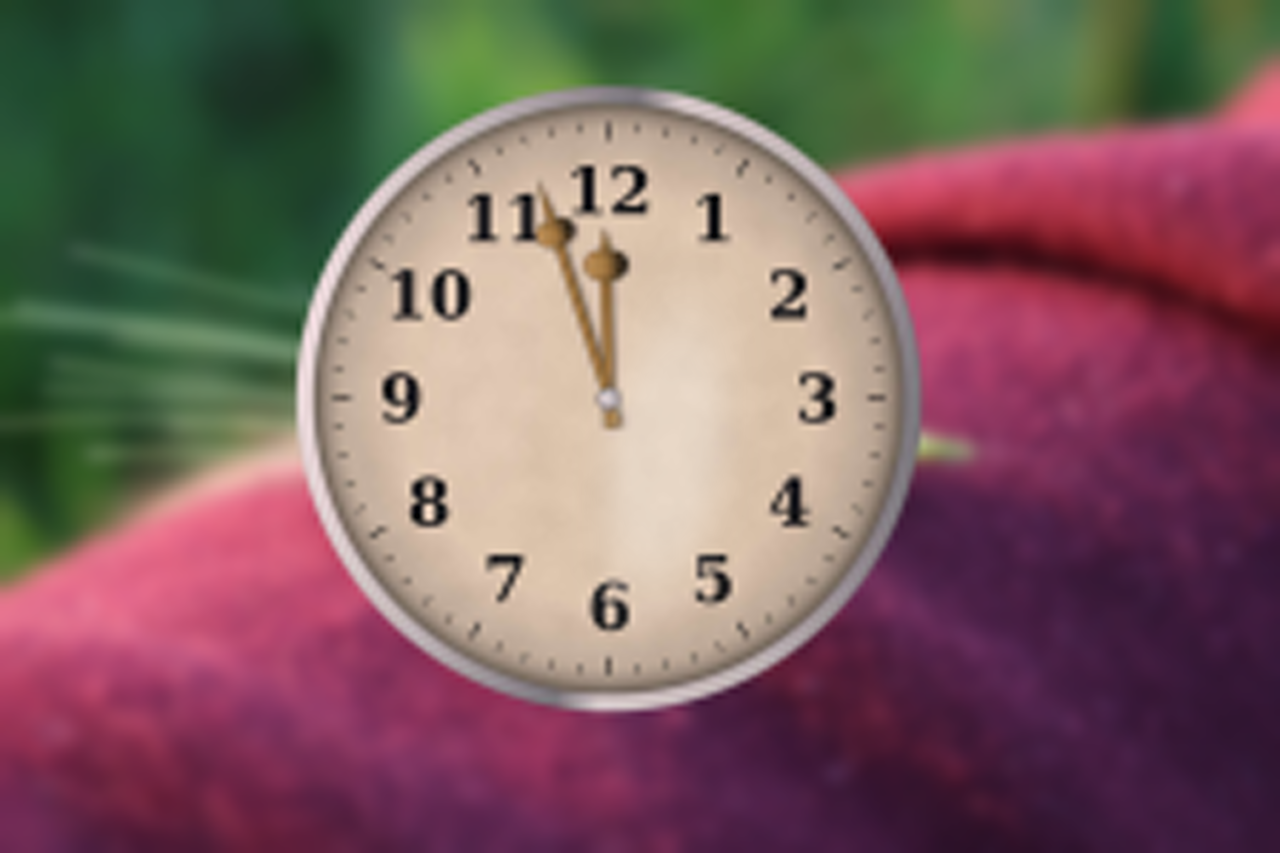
11:57
